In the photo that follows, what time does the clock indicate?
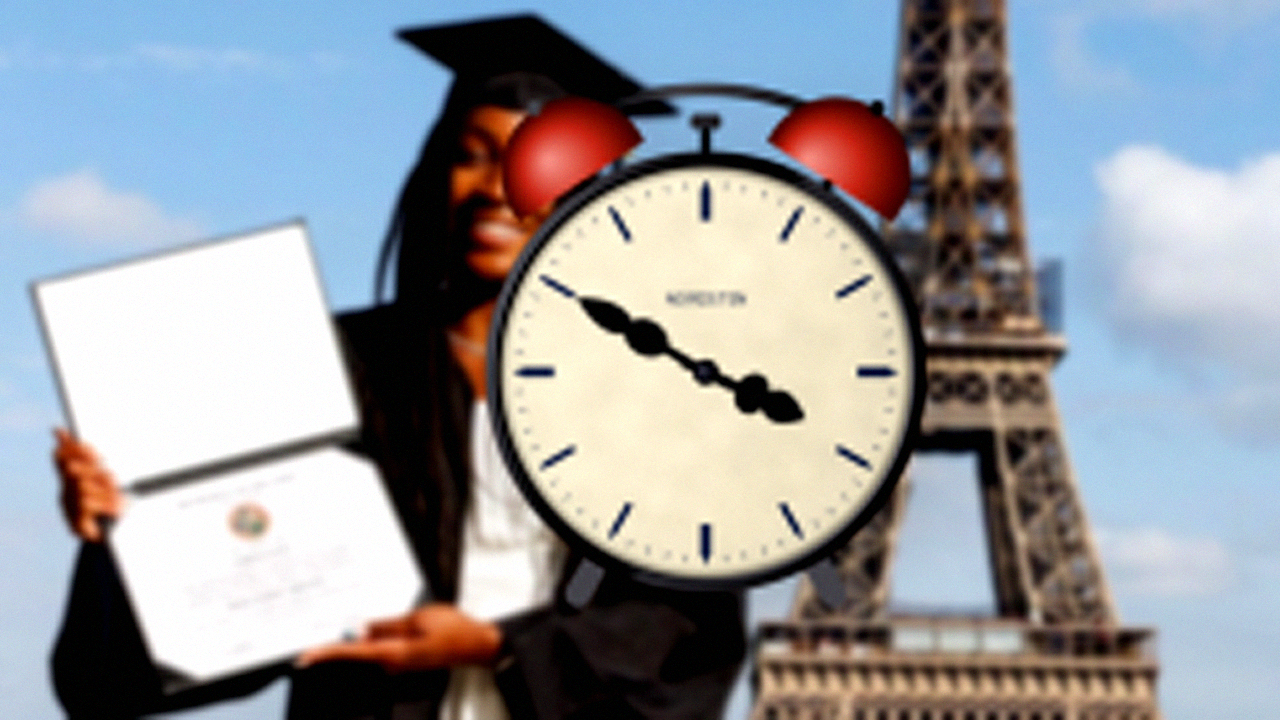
3:50
